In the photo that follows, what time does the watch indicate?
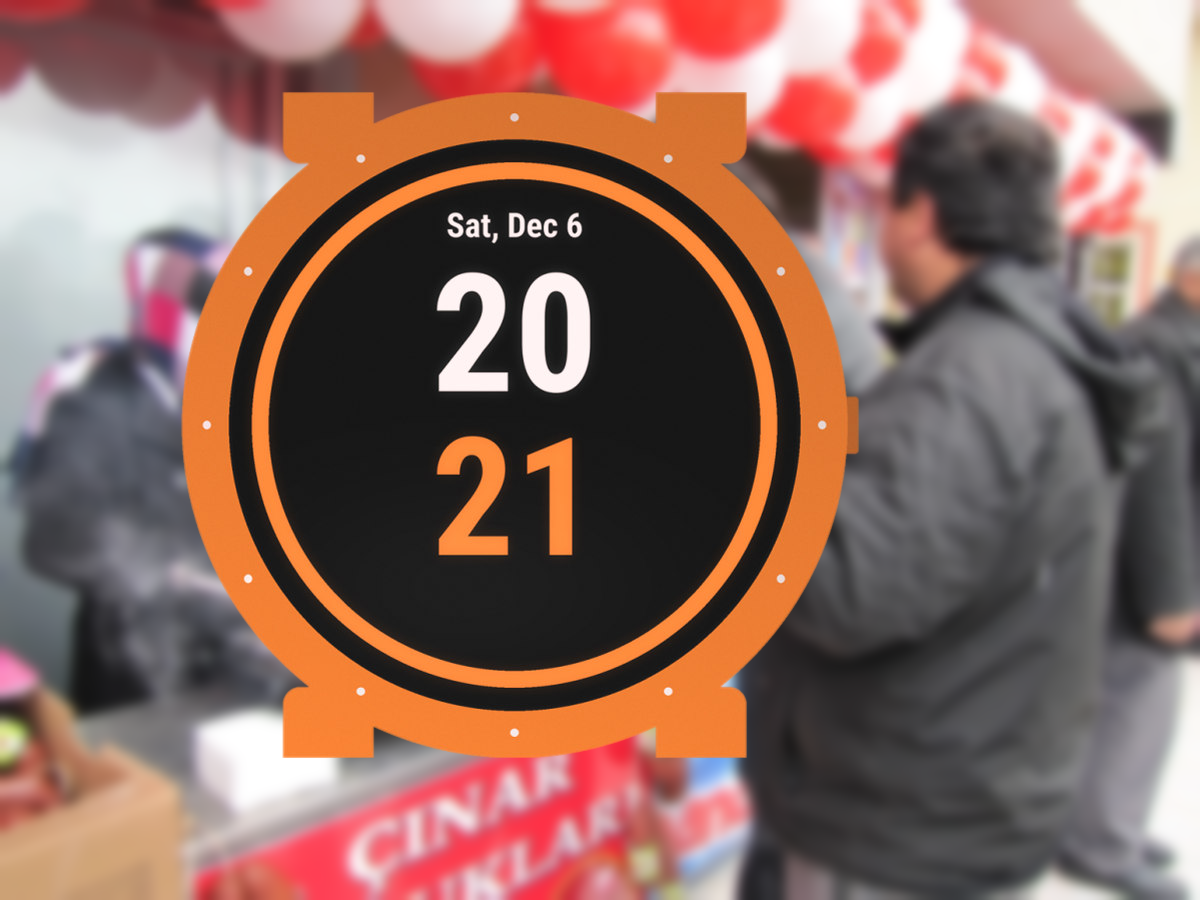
20:21
